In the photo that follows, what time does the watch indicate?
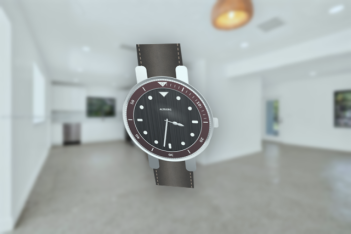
3:32
